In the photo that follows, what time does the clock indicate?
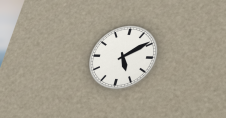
5:09
